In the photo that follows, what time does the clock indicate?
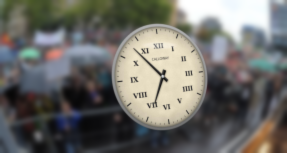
6:53
